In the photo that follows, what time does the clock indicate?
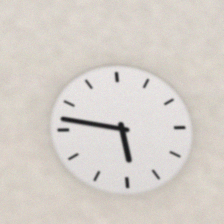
5:47
